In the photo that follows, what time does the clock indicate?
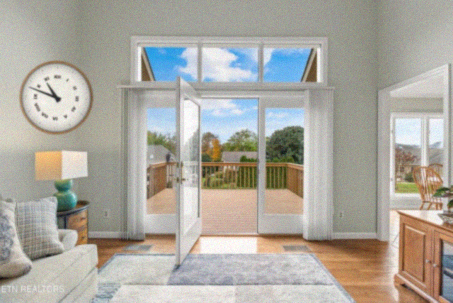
10:48
